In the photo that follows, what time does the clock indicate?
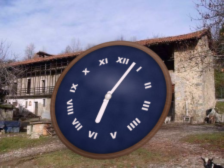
6:03
